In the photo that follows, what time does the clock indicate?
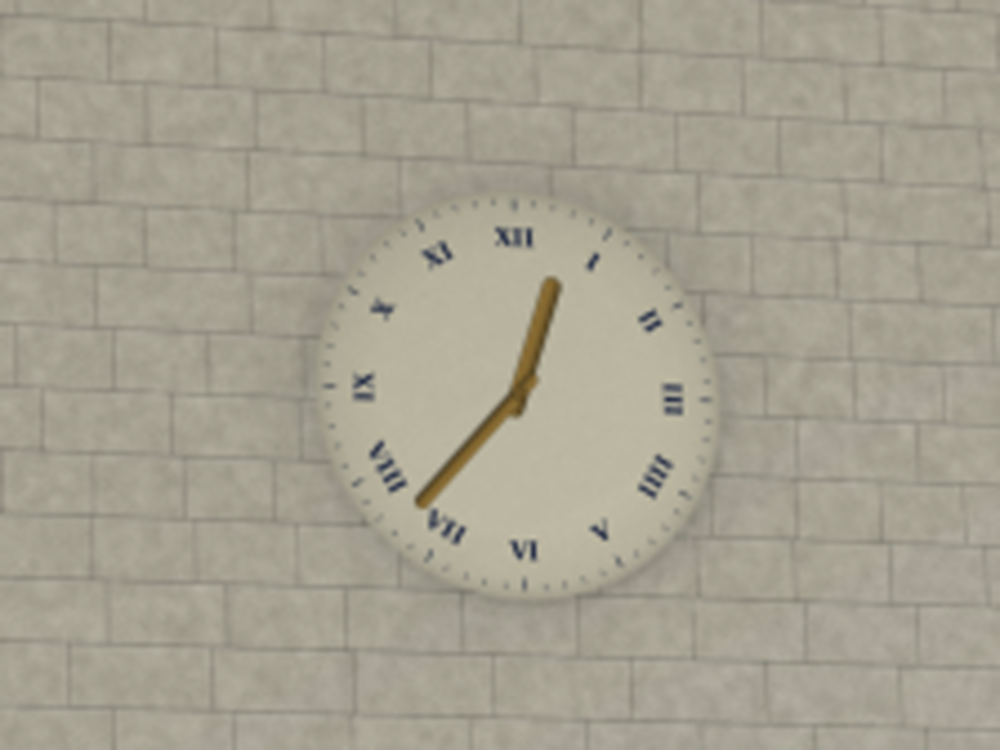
12:37
